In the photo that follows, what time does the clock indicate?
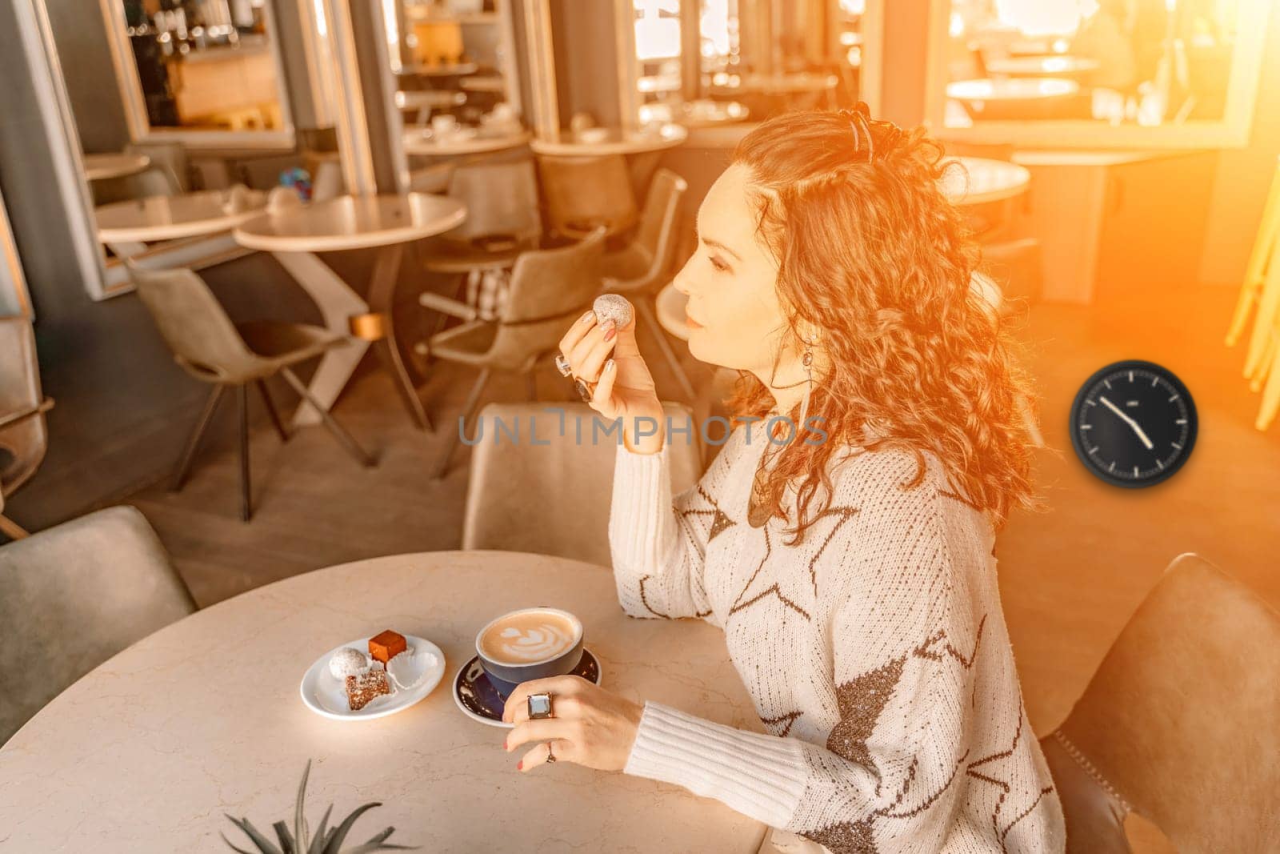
4:52
